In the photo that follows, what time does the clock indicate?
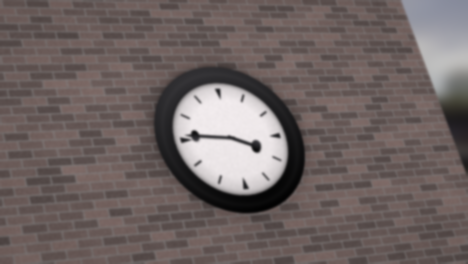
3:46
